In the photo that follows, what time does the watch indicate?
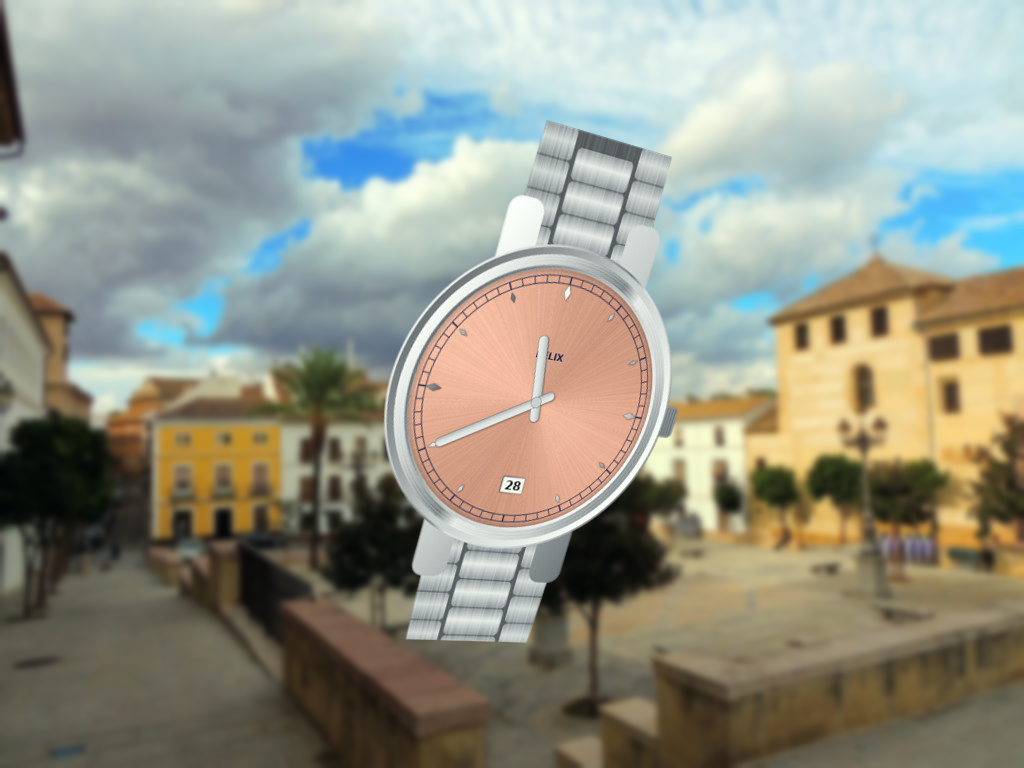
11:40
